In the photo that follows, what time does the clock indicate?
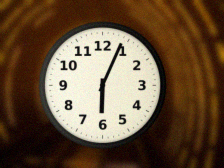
6:04
